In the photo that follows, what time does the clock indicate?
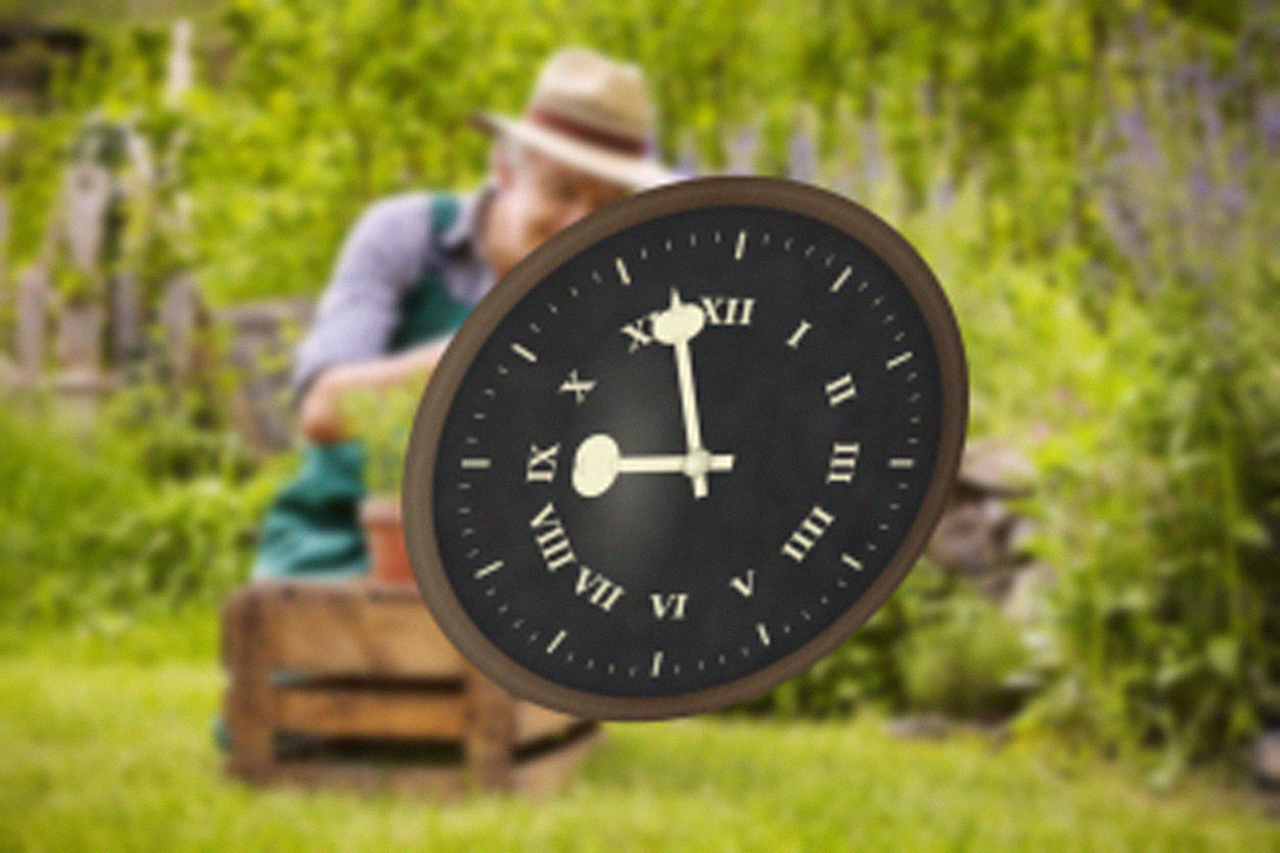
8:57
